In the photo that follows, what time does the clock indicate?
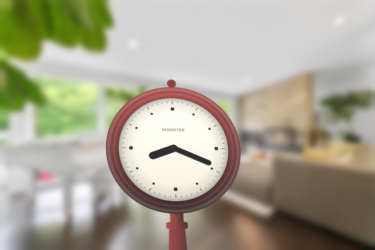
8:19
